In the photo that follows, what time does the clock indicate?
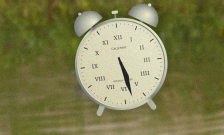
5:28
